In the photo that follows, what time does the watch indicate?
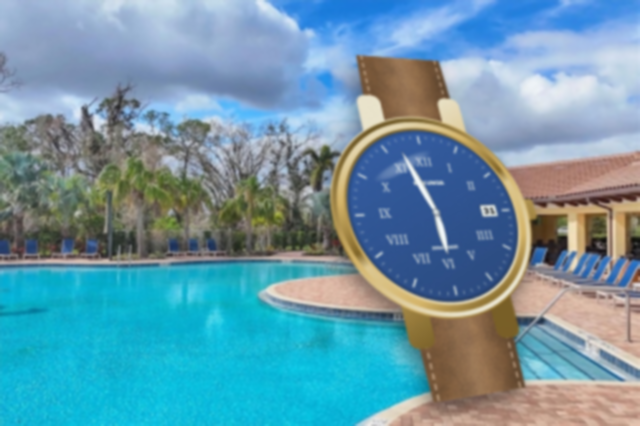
5:57
